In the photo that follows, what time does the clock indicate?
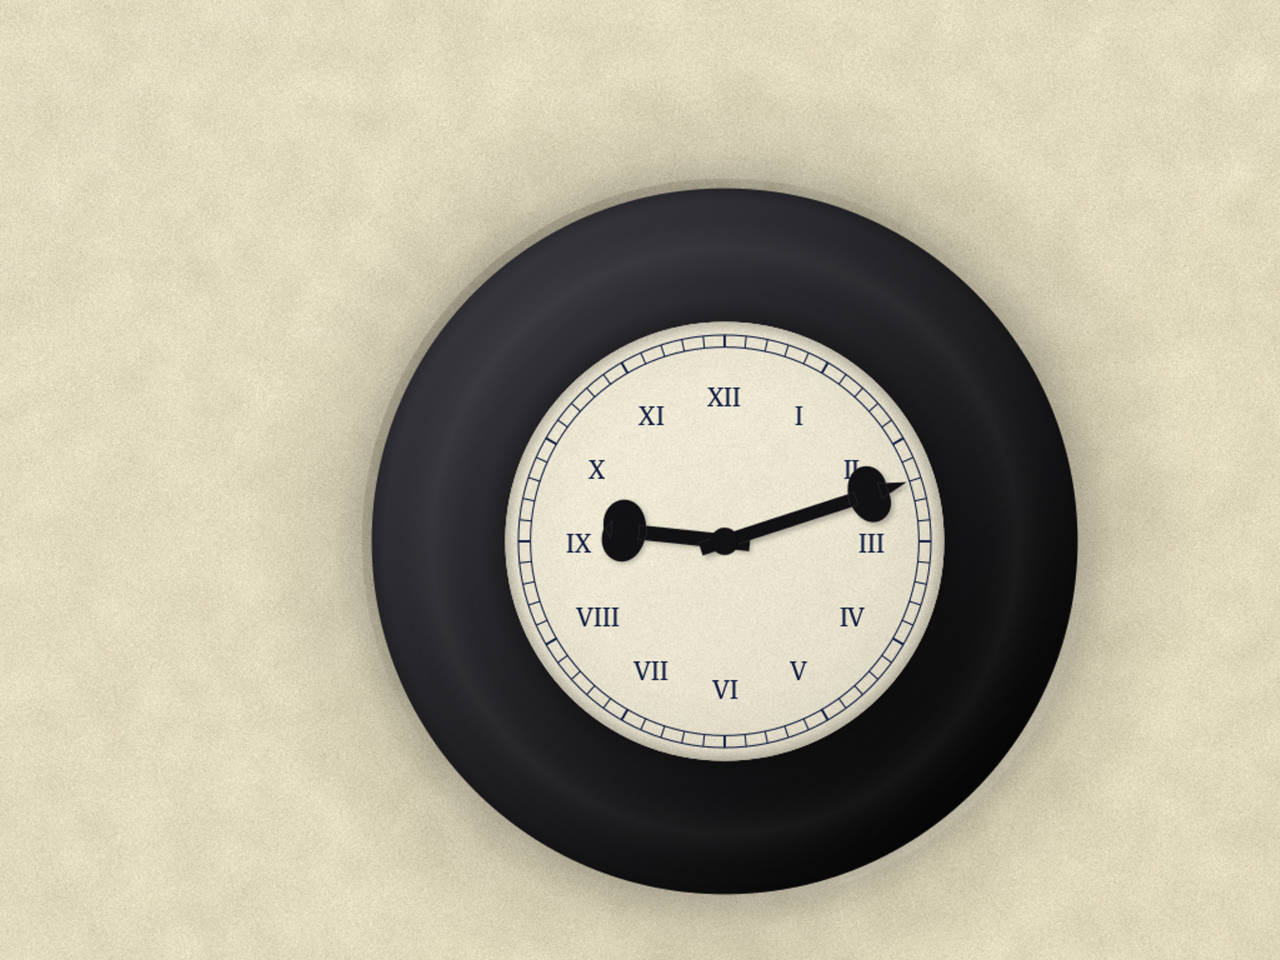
9:12
